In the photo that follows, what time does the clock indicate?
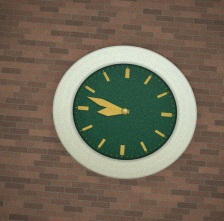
8:48
